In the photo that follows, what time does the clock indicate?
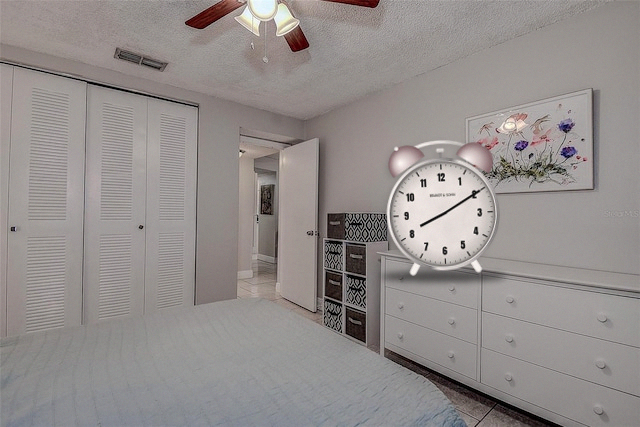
8:10
